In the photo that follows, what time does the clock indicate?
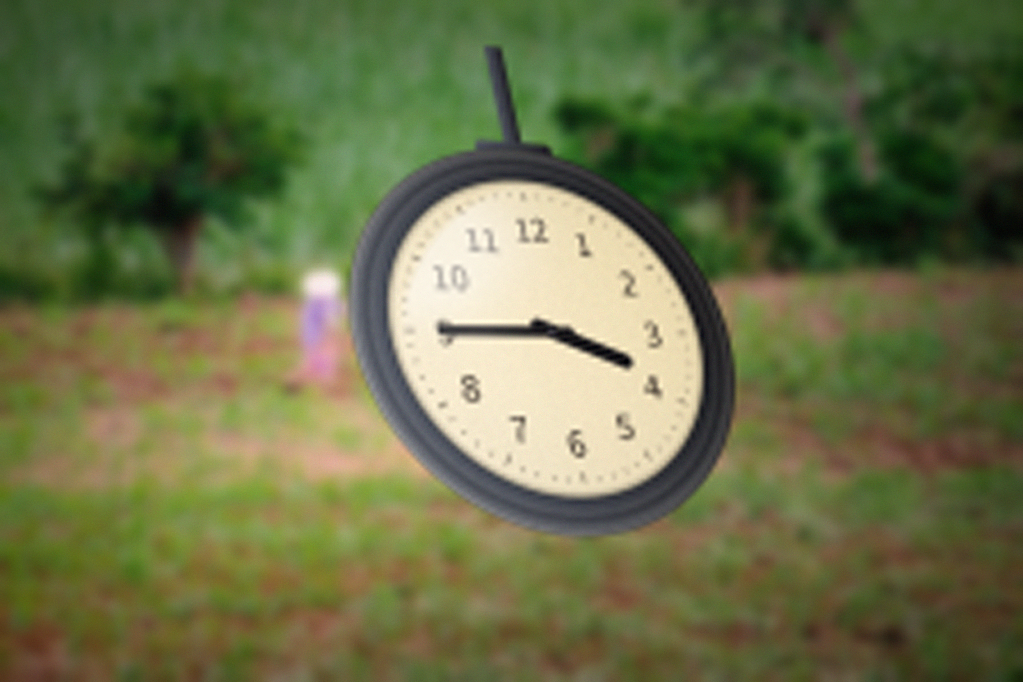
3:45
